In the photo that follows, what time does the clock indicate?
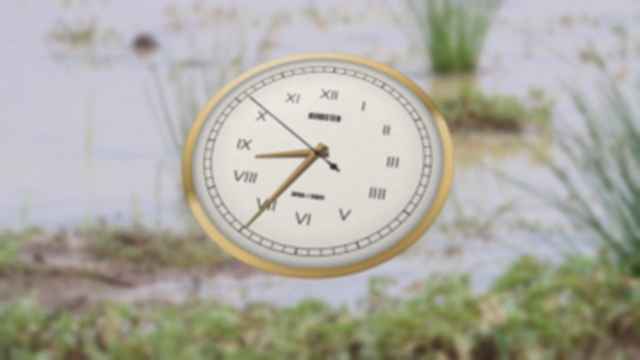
8:34:51
